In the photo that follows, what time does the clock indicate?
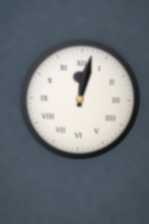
12:02
